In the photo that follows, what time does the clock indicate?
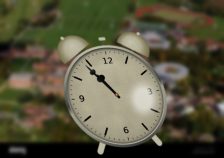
10:54
